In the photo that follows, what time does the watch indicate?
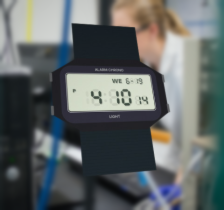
4:10:14
